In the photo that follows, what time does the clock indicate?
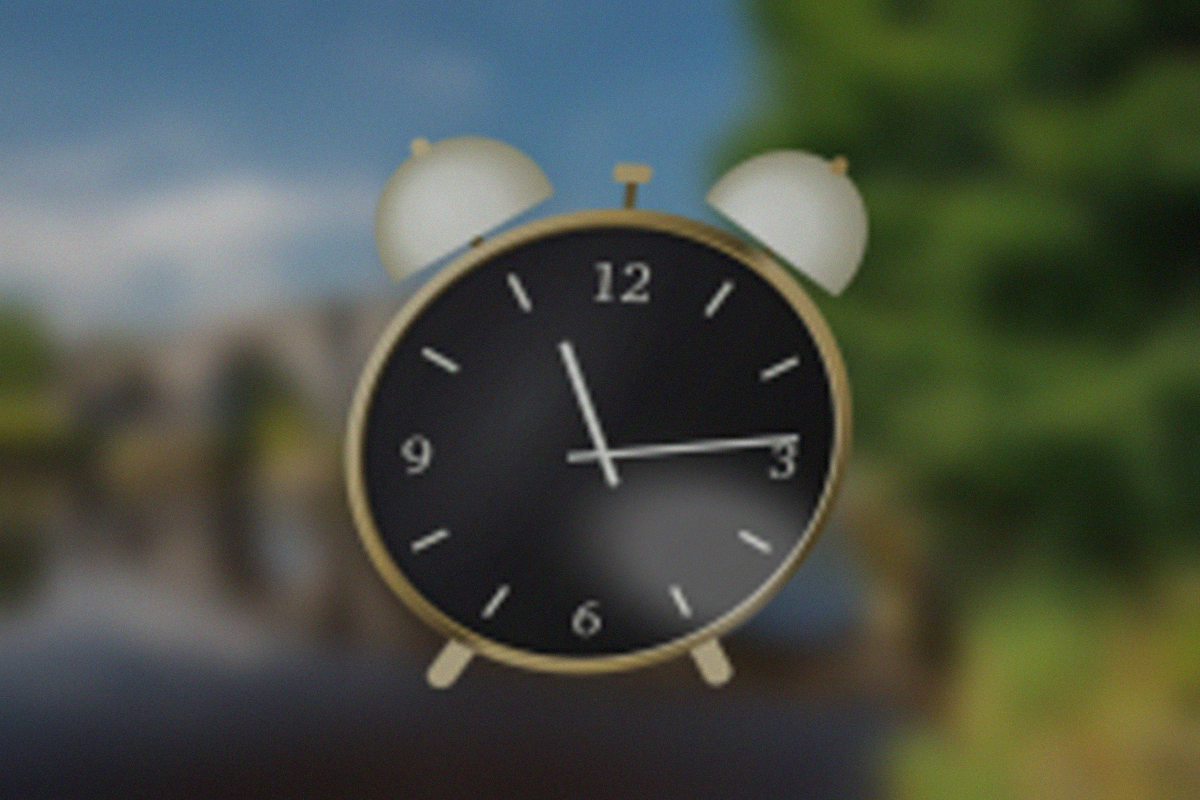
11:14
